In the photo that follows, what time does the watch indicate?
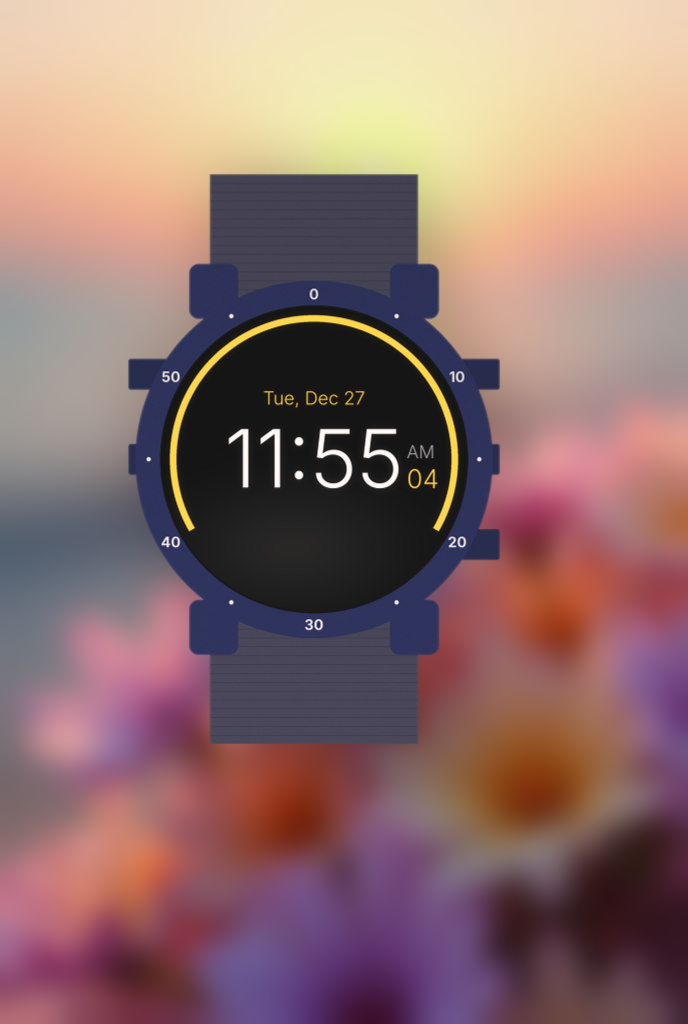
11:55:04
